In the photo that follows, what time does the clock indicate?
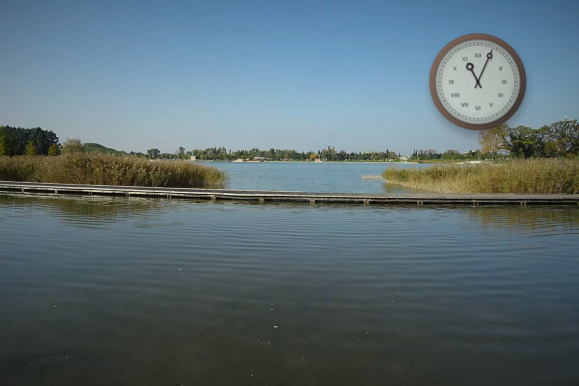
11:04
